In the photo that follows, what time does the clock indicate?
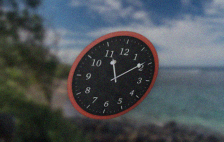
11:09
